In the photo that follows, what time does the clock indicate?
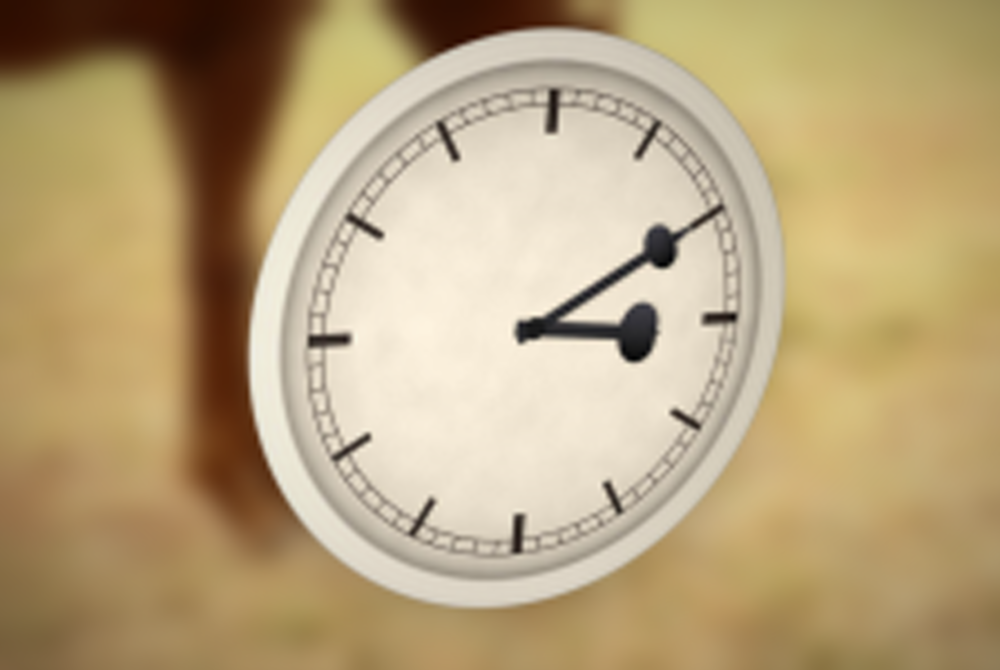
3:10
